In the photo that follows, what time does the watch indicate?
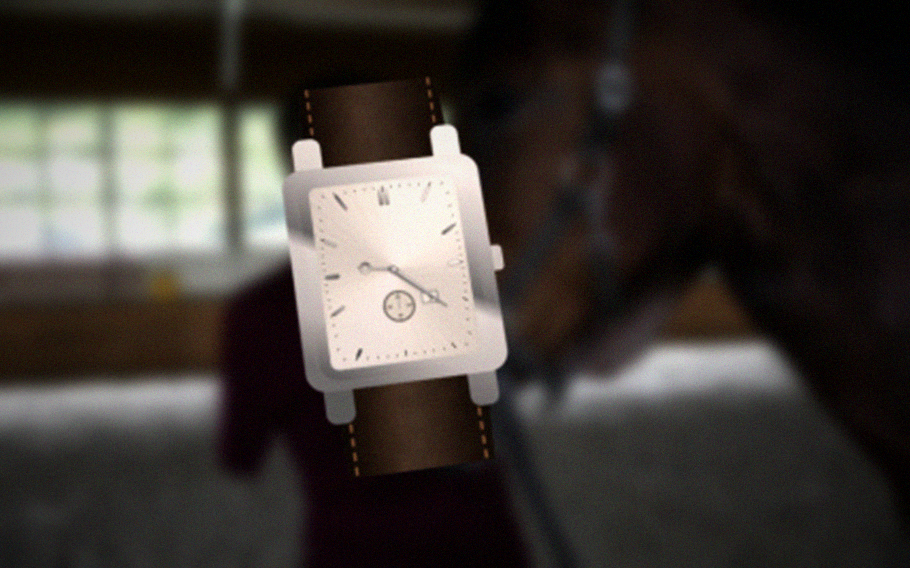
9:22
